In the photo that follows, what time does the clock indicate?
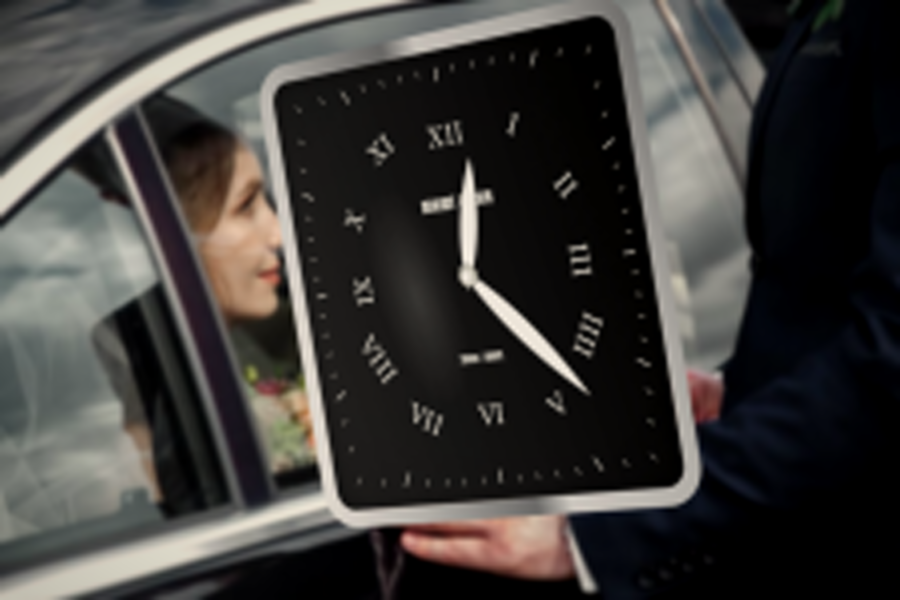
12:23
